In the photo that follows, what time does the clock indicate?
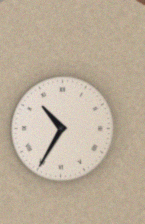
10:35
